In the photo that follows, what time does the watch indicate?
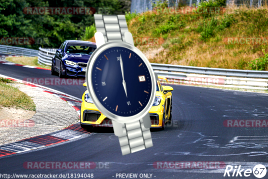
6:01
